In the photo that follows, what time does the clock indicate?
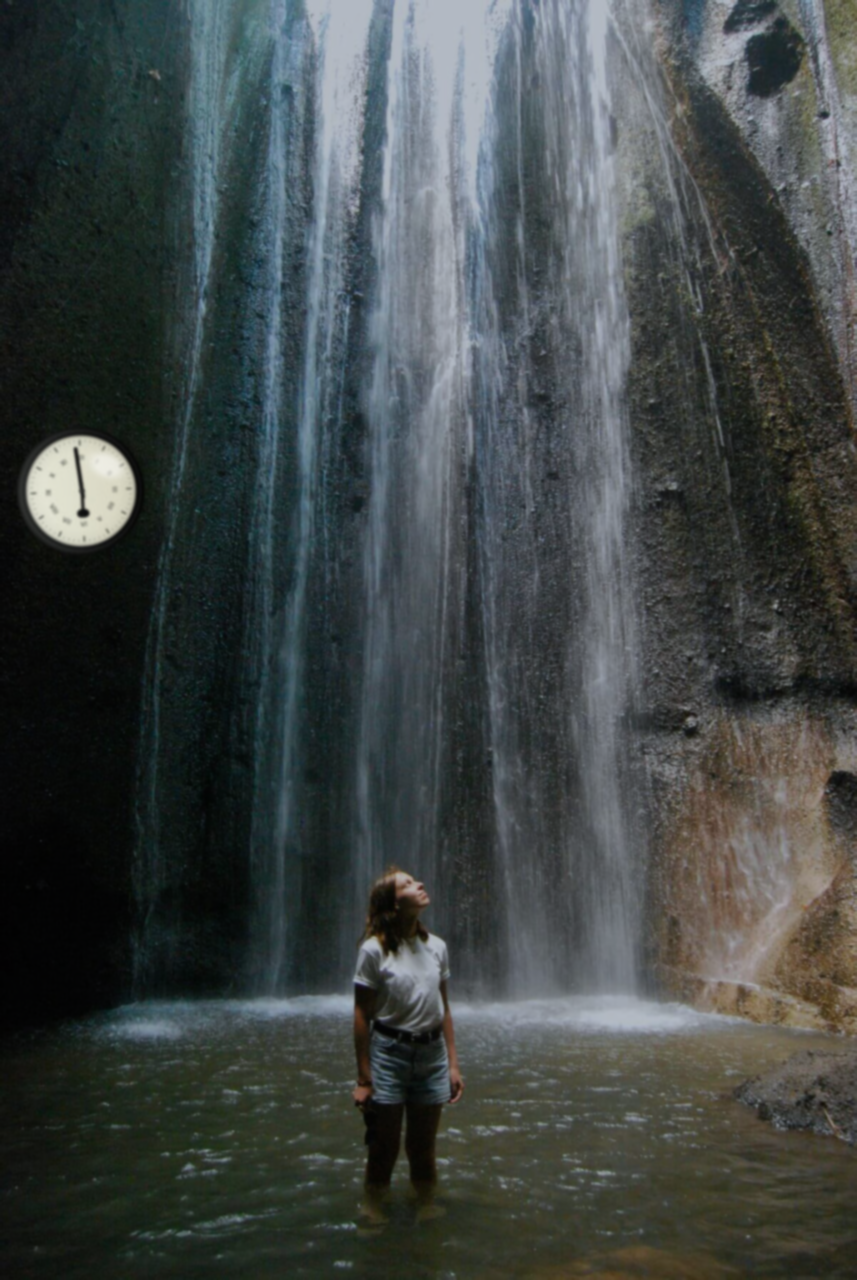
5:59
